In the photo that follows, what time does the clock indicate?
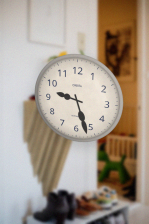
9:27
